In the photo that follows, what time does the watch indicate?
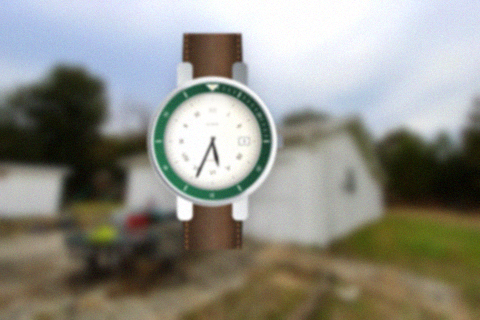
5:34
